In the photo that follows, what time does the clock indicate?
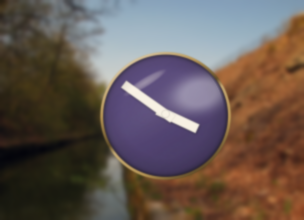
3:51
